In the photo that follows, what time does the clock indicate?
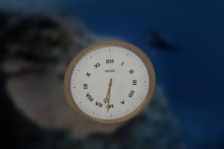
6:31
